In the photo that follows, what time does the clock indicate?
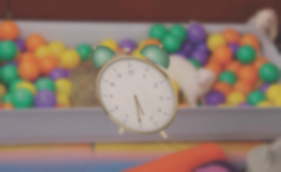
5:30
